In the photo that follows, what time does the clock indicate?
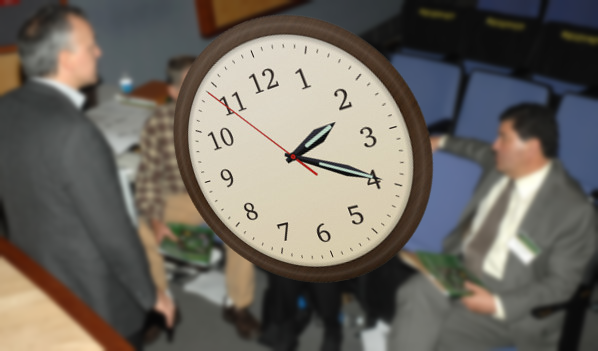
2:19:54
